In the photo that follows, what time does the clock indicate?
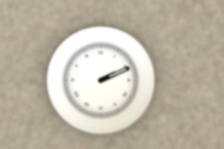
2:11
